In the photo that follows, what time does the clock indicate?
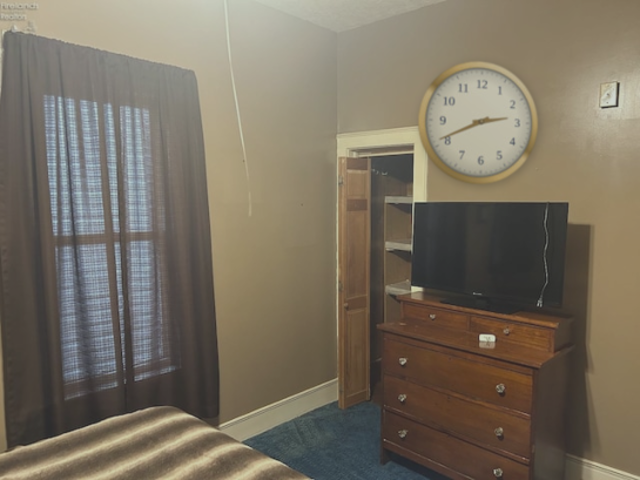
2:41
